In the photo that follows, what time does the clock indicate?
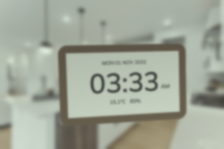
3:33
